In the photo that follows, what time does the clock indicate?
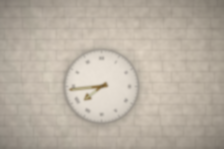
7:44
